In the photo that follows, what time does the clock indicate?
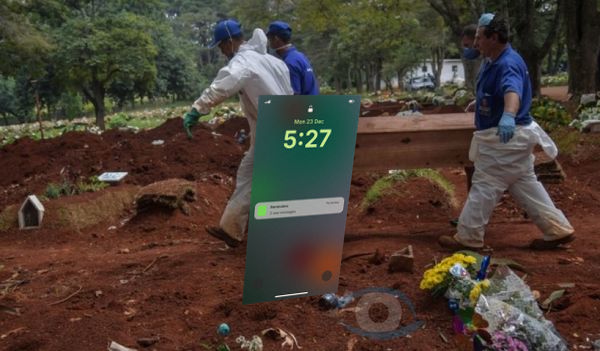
5:27
